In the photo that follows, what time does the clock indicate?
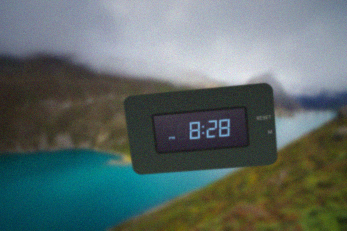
8:28
